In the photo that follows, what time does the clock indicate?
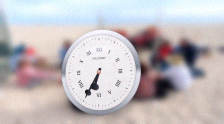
6:35
